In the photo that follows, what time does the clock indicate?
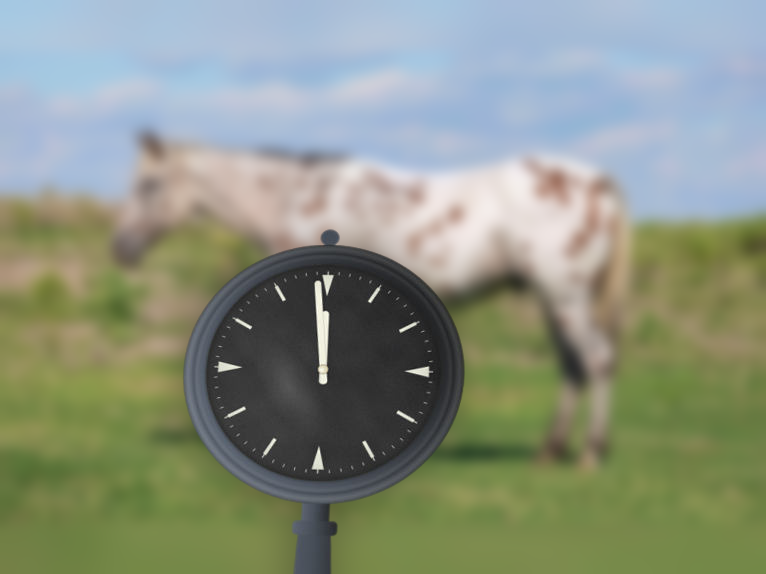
11:59
